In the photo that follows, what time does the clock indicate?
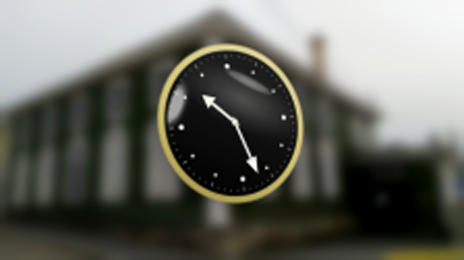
10:27
